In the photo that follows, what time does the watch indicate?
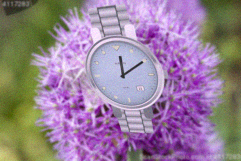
12:10
